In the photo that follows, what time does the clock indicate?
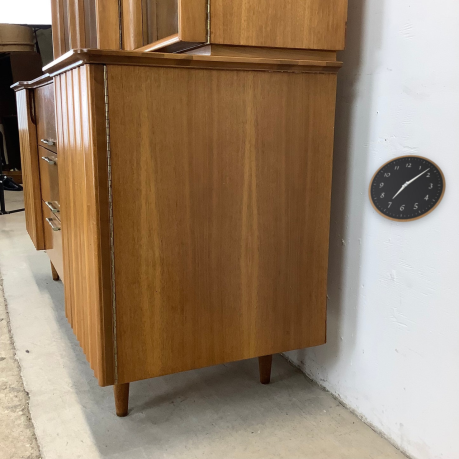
7:08
